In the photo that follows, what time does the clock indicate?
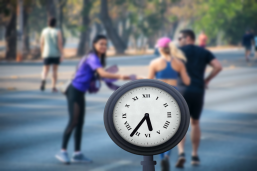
5:36
